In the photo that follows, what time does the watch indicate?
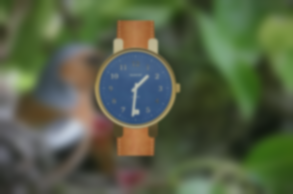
1:31
